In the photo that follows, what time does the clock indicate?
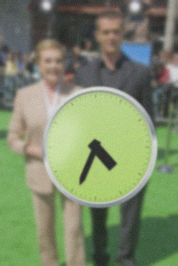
4:34
